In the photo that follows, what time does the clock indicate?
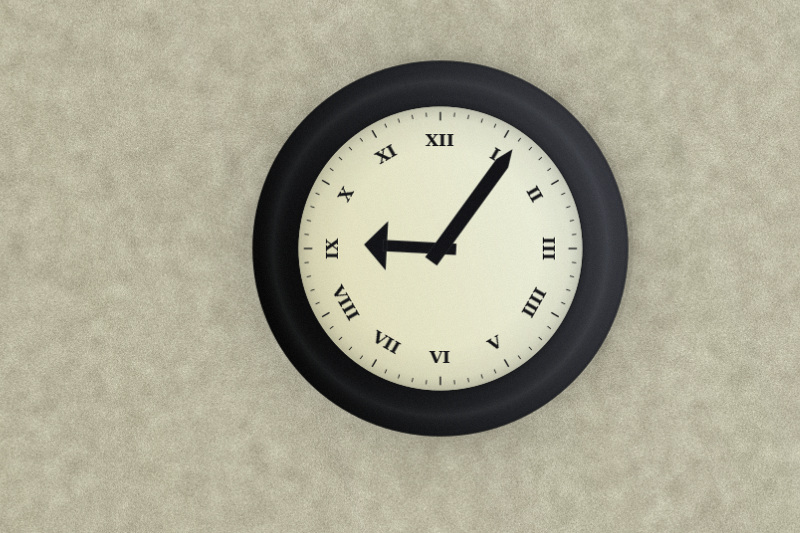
9:06
